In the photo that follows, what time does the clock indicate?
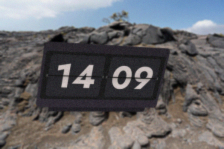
14:09
